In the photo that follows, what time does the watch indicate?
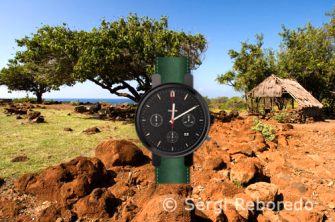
12:10
